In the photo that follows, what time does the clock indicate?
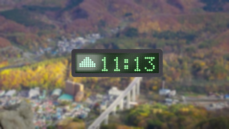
11:13
